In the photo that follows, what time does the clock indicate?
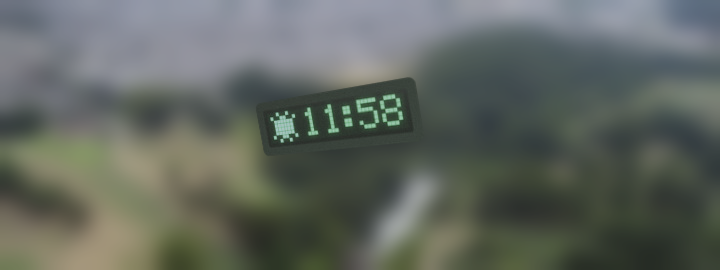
11:58
